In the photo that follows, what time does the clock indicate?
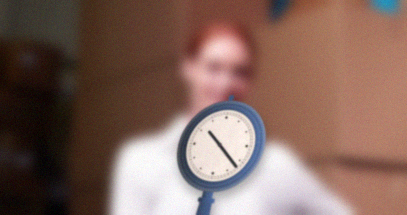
10:22
